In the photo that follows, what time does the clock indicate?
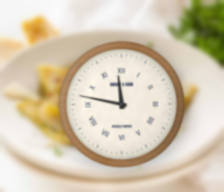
11:47
